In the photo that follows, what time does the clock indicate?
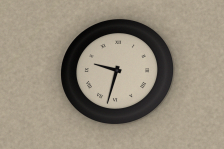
9:32
